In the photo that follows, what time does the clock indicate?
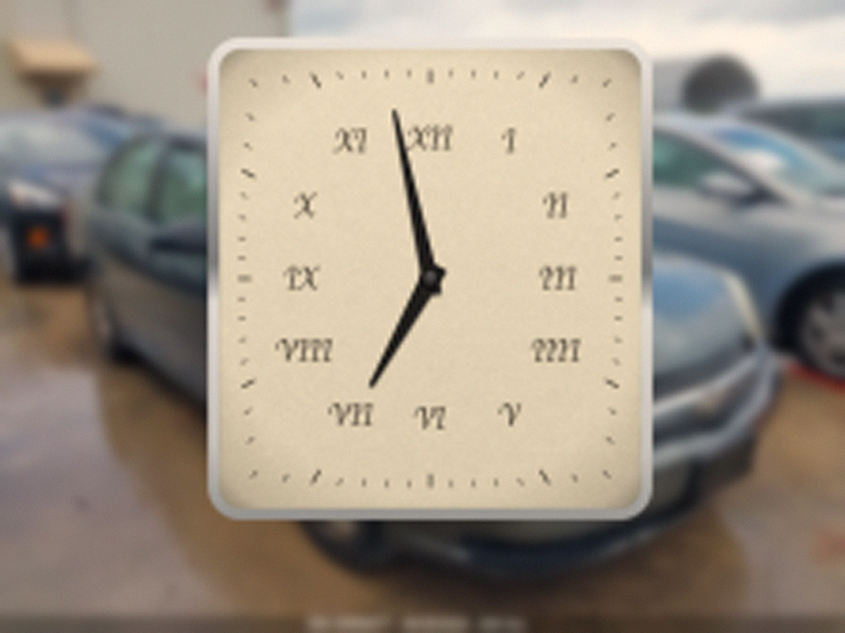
6:58
